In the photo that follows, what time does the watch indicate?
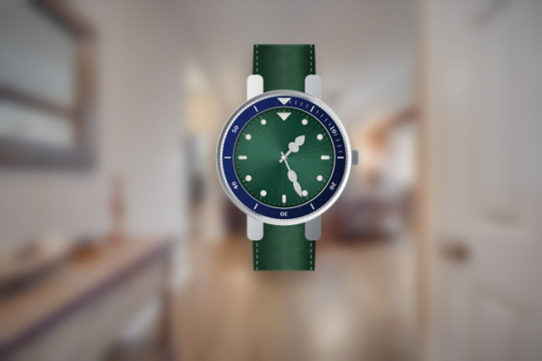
1:26
